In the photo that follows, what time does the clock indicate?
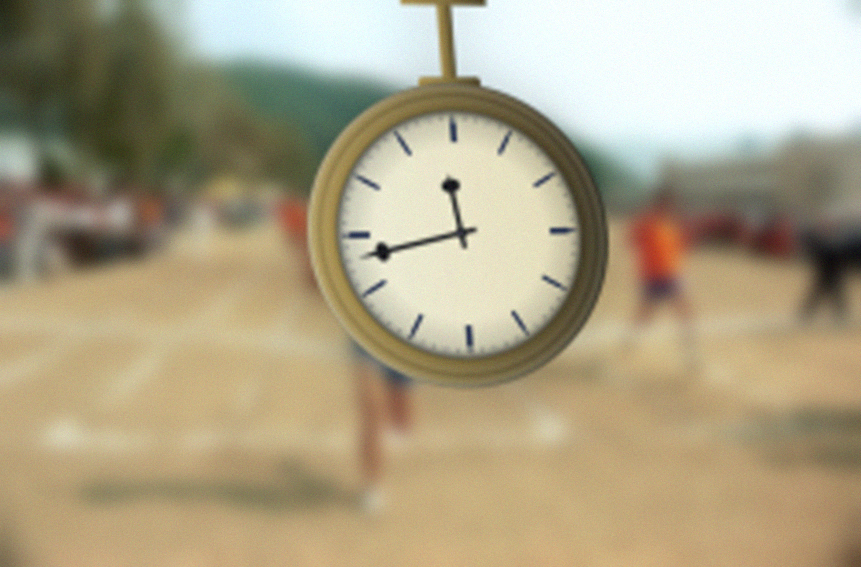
11:43
